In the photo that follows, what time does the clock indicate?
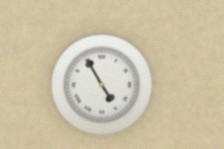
4:55
